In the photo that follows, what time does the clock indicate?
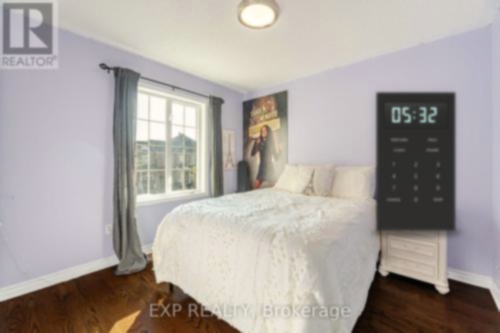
5:32
